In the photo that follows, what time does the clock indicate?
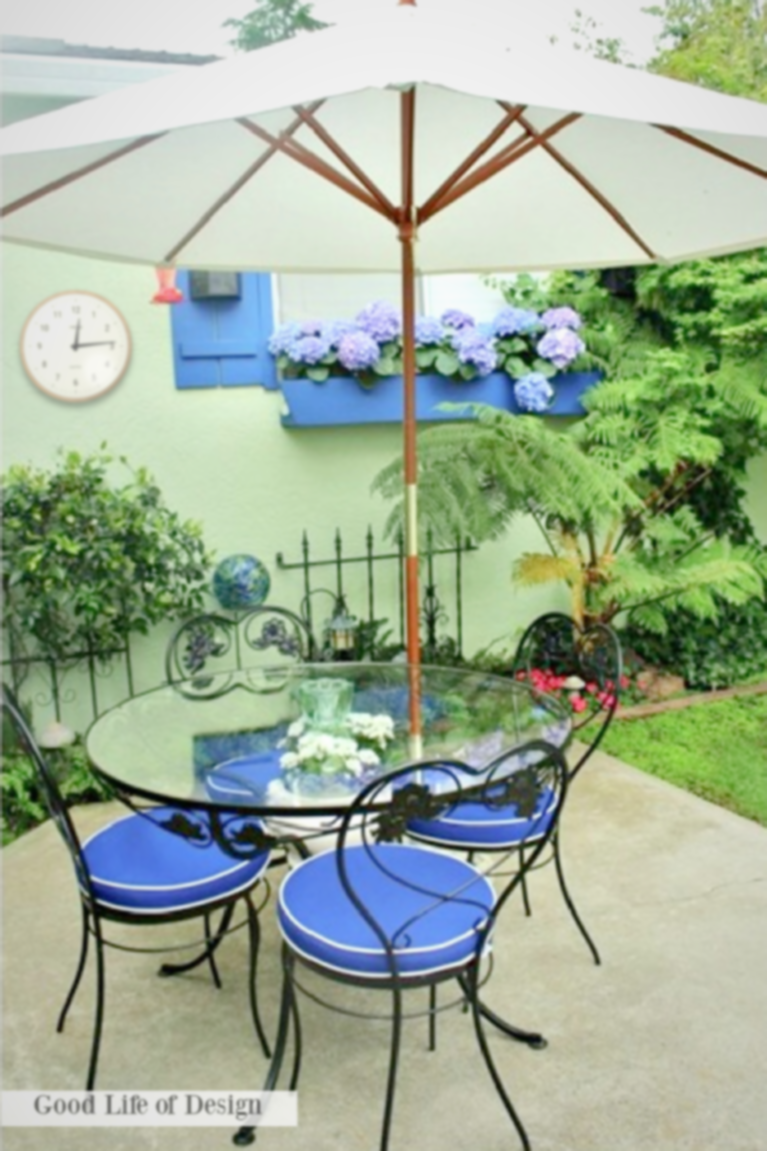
12:14
